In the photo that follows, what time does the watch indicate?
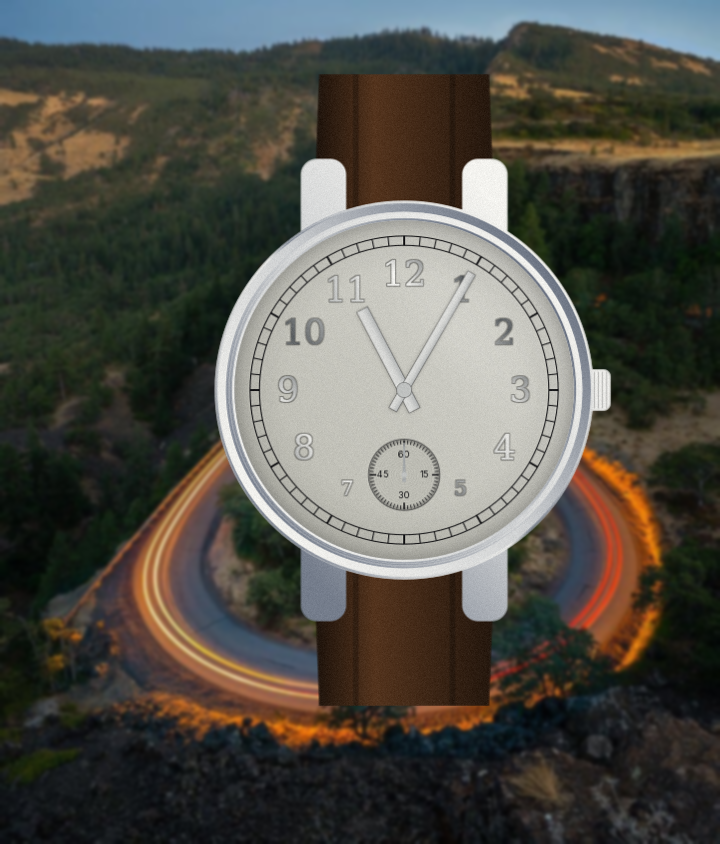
11:05:00
